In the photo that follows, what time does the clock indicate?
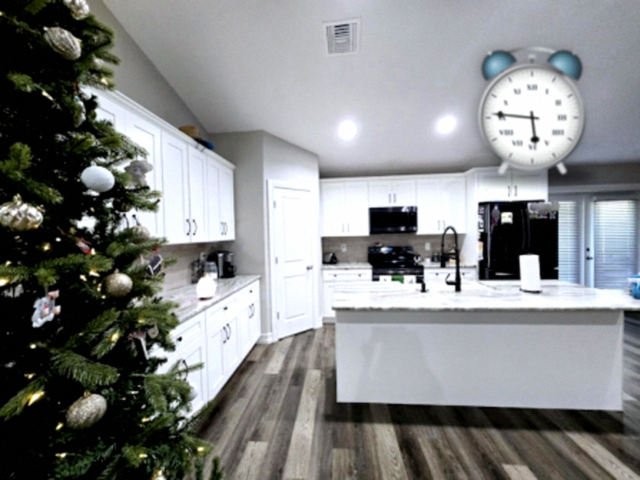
5:46
